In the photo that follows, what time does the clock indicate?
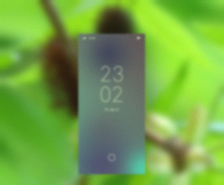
23:02
